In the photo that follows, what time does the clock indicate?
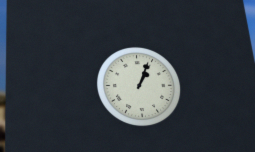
1:04
